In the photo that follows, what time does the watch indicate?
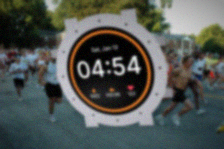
4:54
